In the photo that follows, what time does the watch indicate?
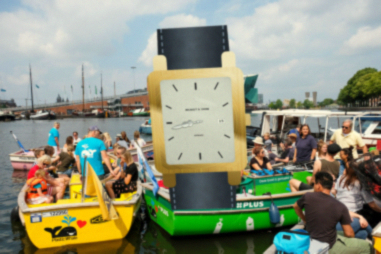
8:43
